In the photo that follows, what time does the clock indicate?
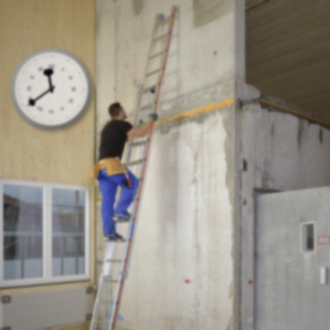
11:39
